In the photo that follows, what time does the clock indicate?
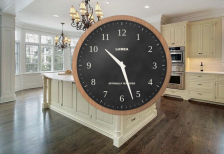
10:27
